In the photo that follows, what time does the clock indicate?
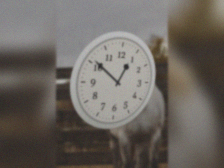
12:51
